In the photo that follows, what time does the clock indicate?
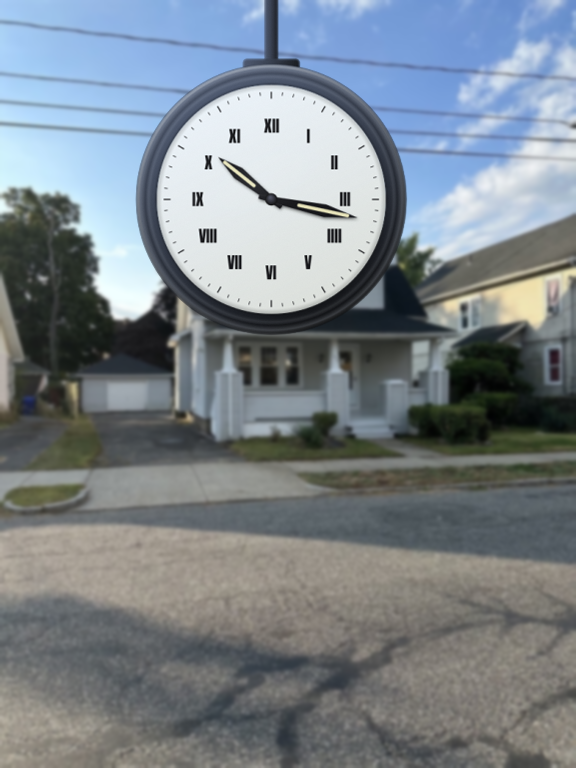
10:17
